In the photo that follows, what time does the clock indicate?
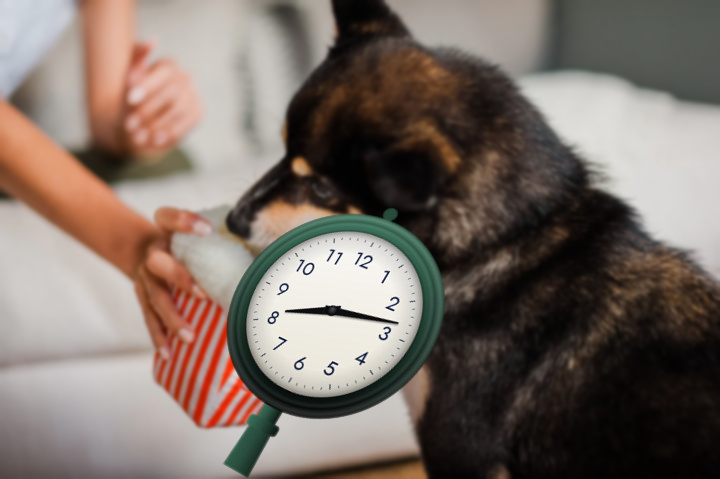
8:13
